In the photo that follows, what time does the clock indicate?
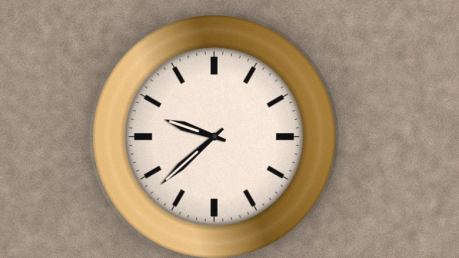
9:38
